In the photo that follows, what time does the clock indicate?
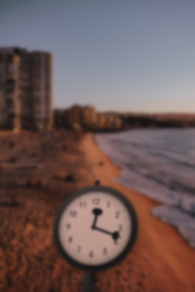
12:18
